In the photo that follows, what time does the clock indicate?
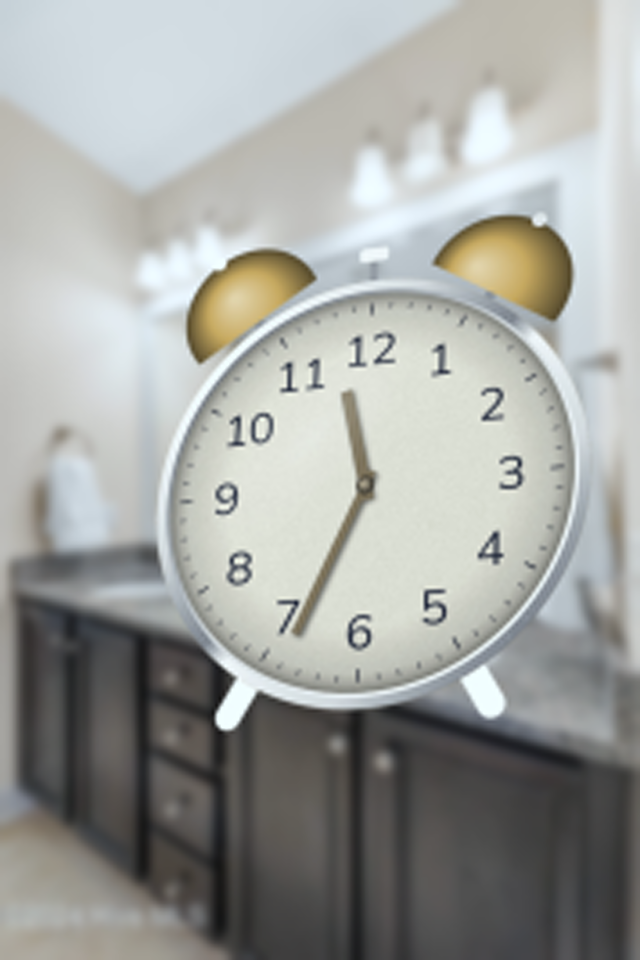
11:34
